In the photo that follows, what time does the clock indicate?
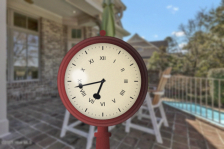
6:43
